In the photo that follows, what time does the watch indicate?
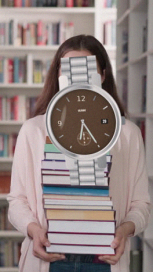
6:25
